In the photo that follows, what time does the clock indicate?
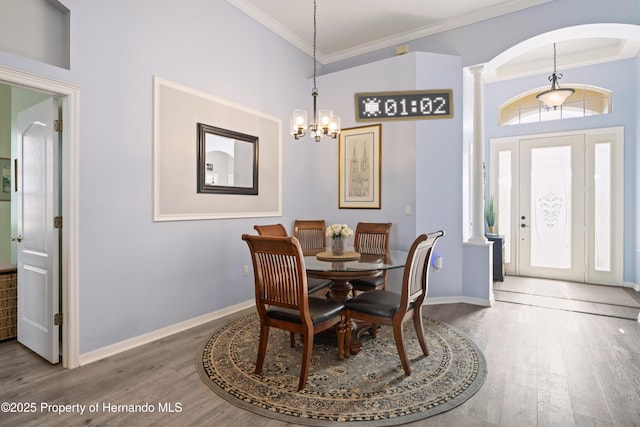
1:02
